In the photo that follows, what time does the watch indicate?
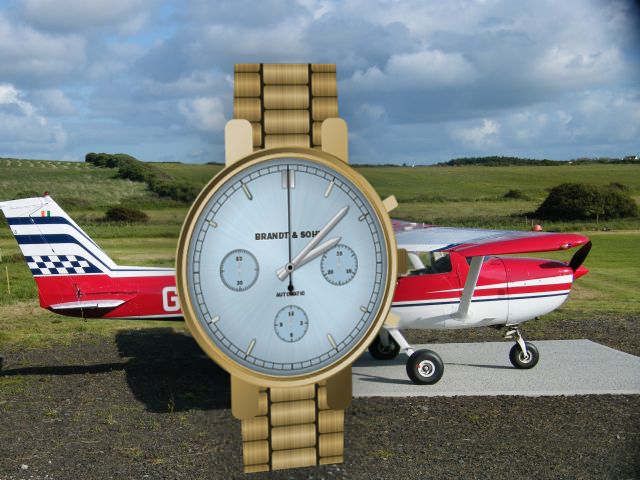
2:08
